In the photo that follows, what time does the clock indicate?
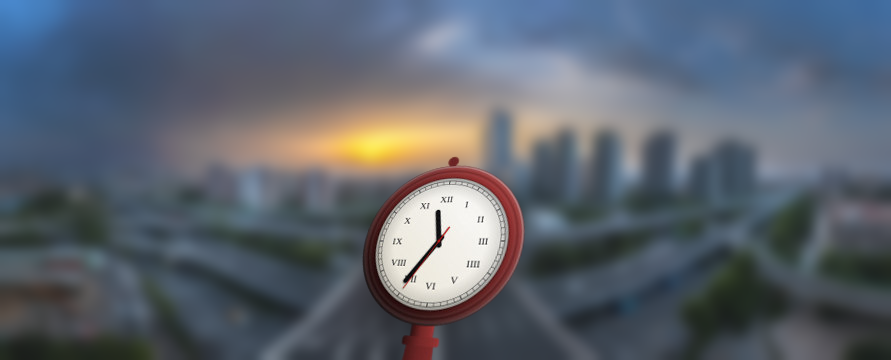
11:35:35
